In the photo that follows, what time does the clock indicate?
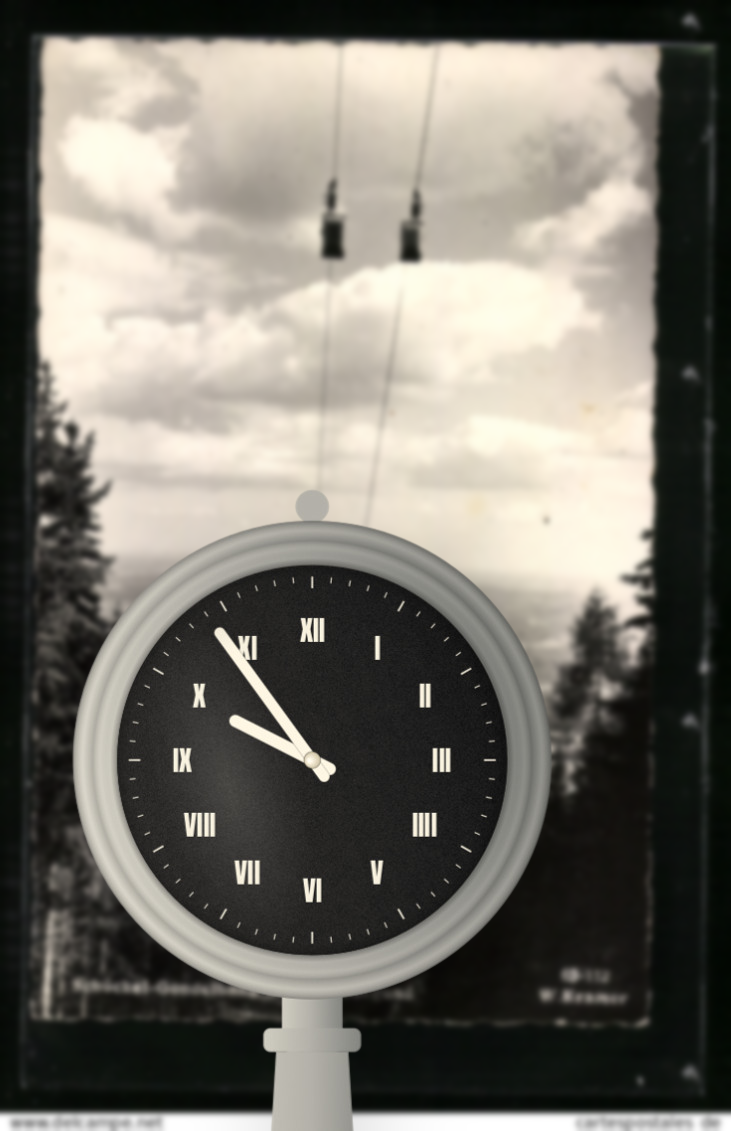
9:54
